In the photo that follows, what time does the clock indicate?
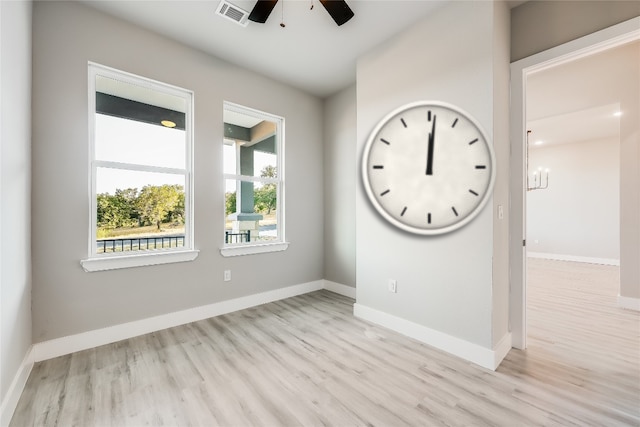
12:01
